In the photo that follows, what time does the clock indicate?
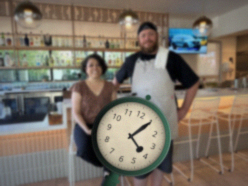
4:05
